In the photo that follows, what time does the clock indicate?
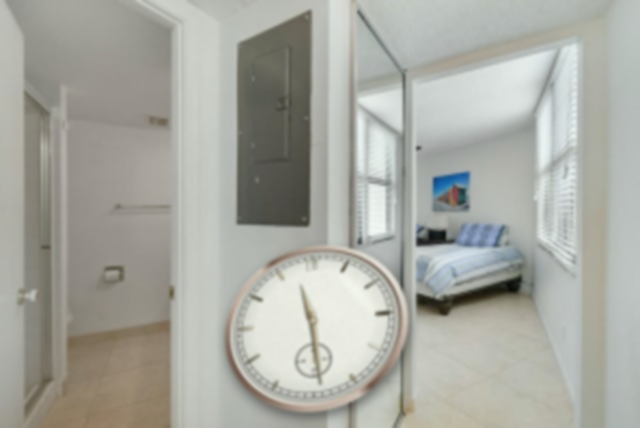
11:29
